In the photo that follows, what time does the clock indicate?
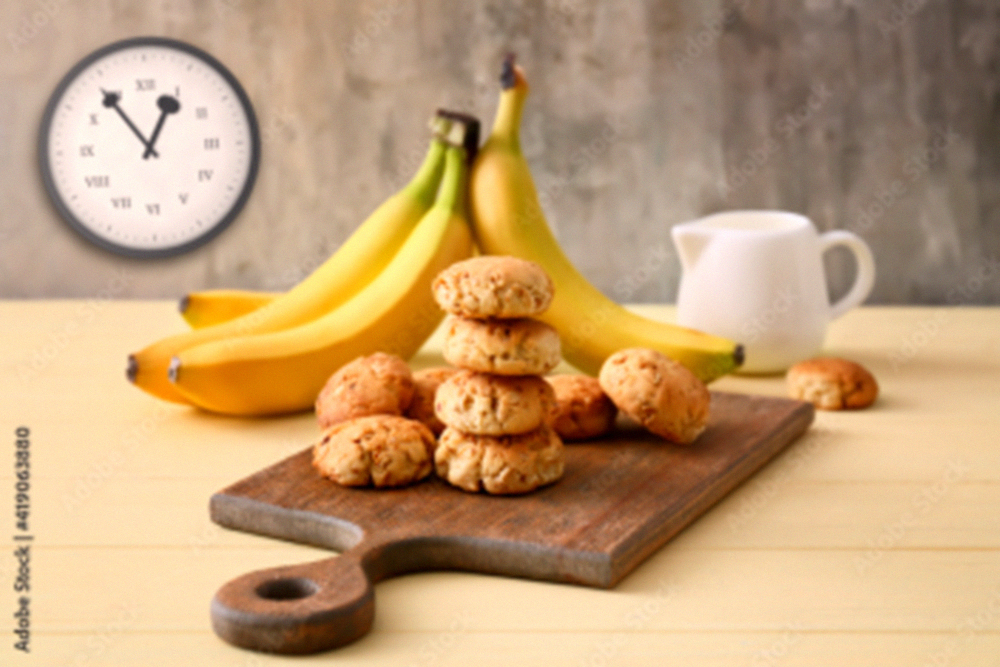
12:54
